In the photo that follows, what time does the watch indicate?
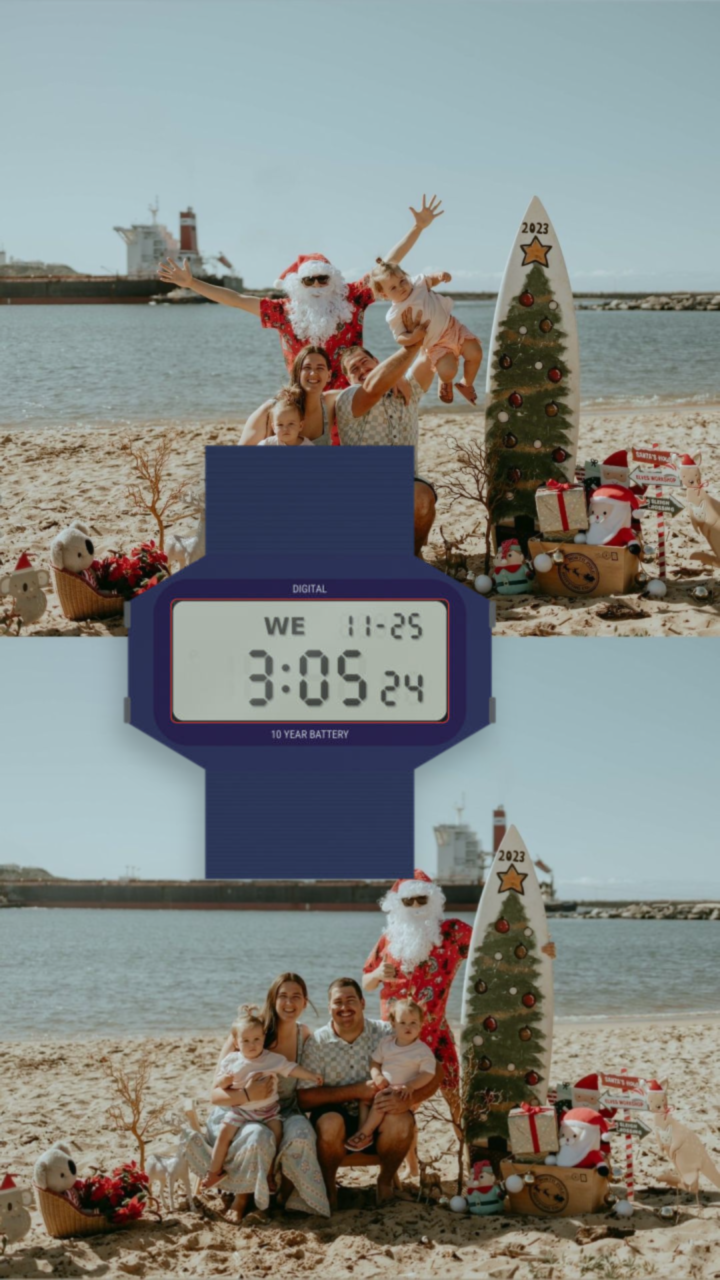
3:05:24
